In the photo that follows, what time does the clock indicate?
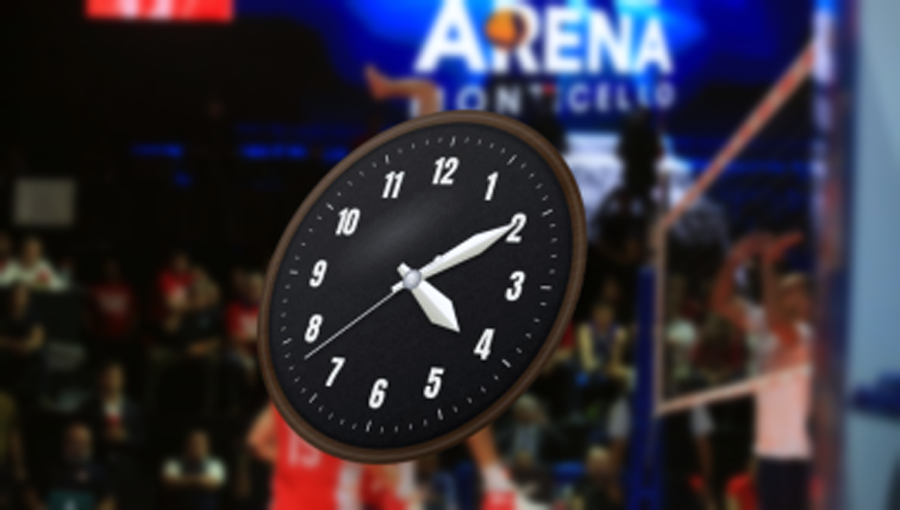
4:09:38
